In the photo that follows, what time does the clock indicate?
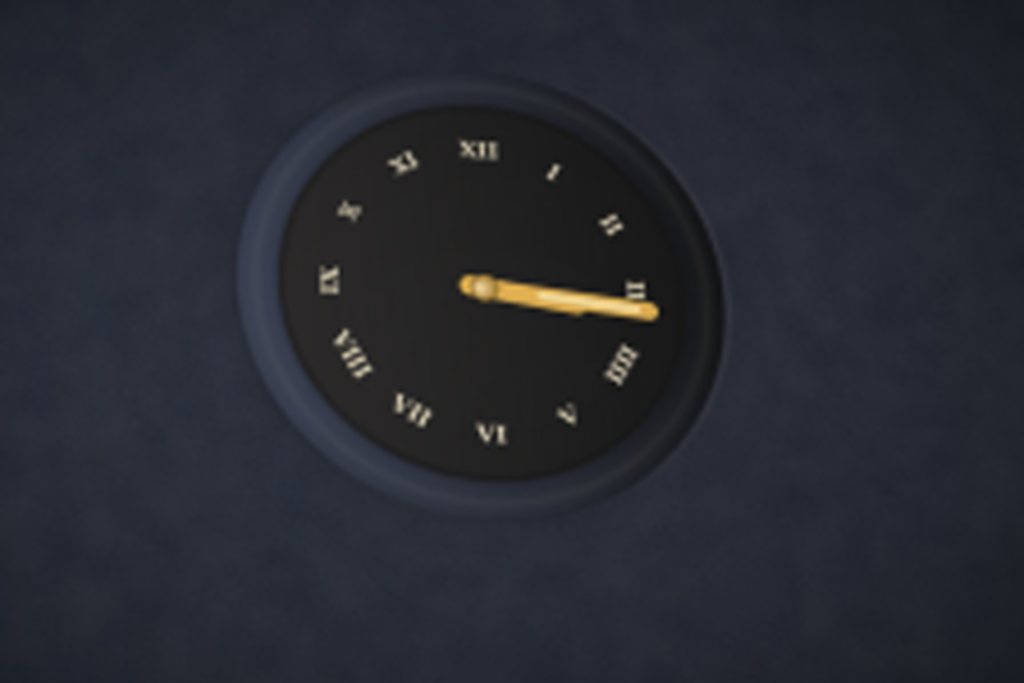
3:16
